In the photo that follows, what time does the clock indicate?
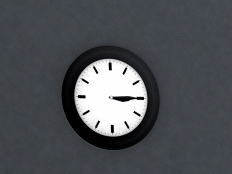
3:15
